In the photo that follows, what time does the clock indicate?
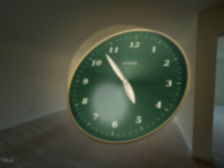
4:53
